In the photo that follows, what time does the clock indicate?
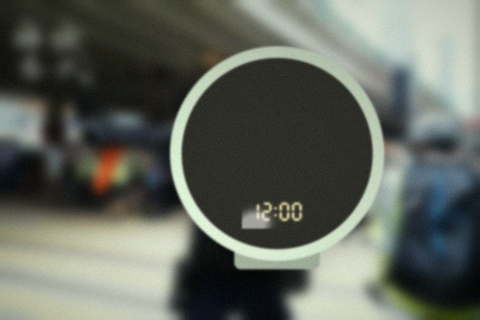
12:00
